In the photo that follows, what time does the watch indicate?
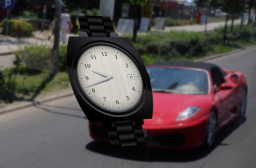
9:42
